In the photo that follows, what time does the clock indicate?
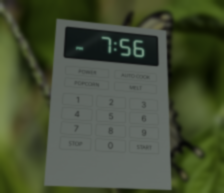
7:56
